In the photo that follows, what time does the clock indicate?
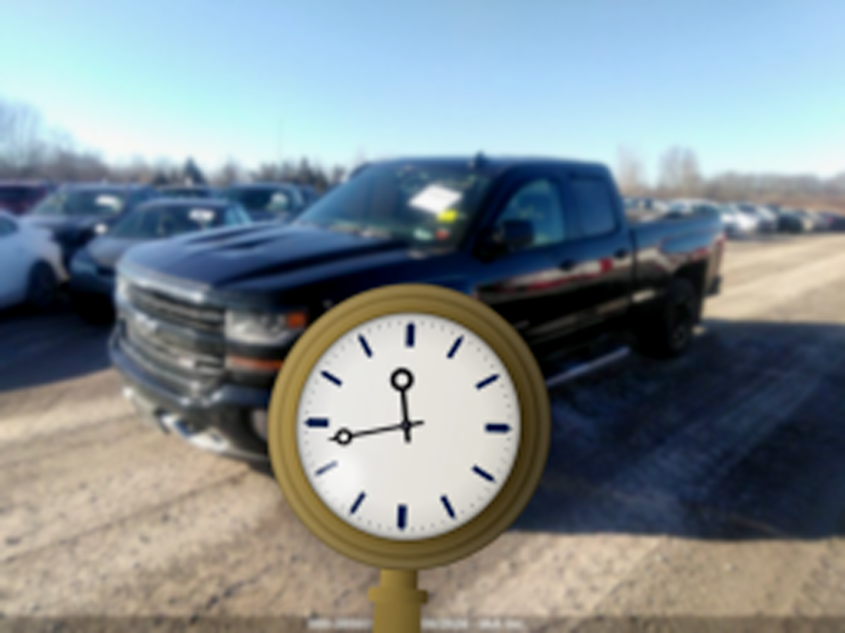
11:43
